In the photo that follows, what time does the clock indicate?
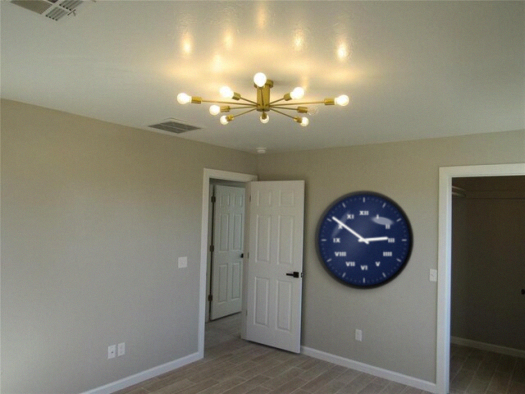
2:51
